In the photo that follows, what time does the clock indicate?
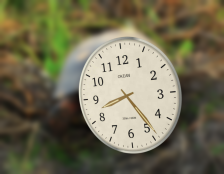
8:24
